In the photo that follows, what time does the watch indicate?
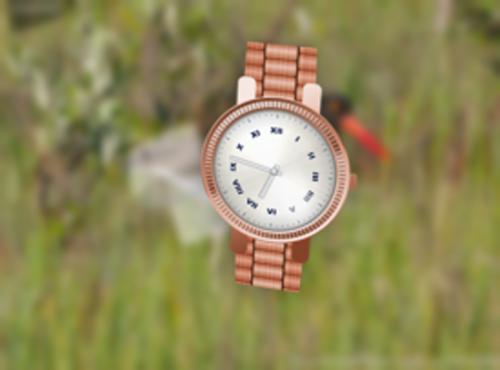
6:47
